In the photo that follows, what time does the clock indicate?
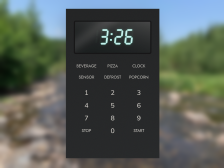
3:26
